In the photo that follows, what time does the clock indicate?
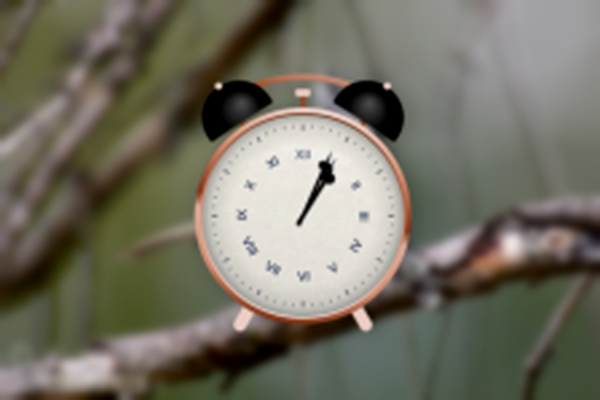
1:04
